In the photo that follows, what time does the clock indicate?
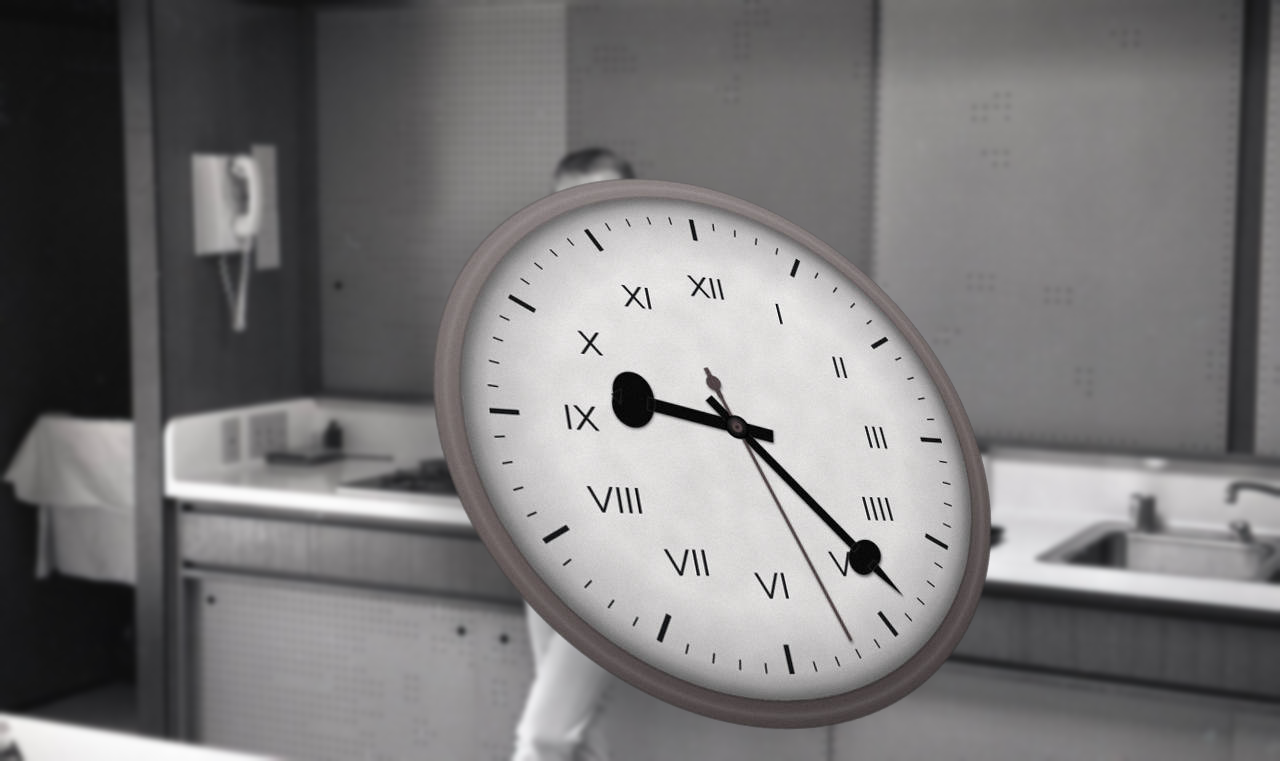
9:23:27
